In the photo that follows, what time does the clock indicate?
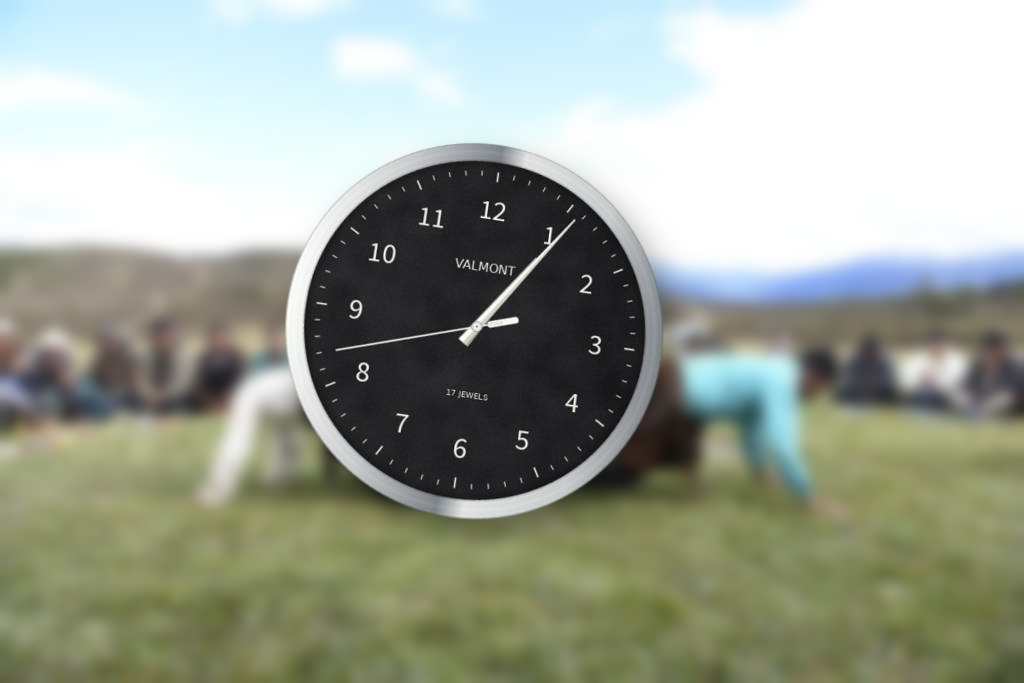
1:05:42
